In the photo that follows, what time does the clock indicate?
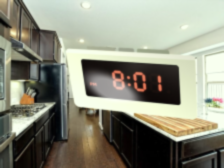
8:01
